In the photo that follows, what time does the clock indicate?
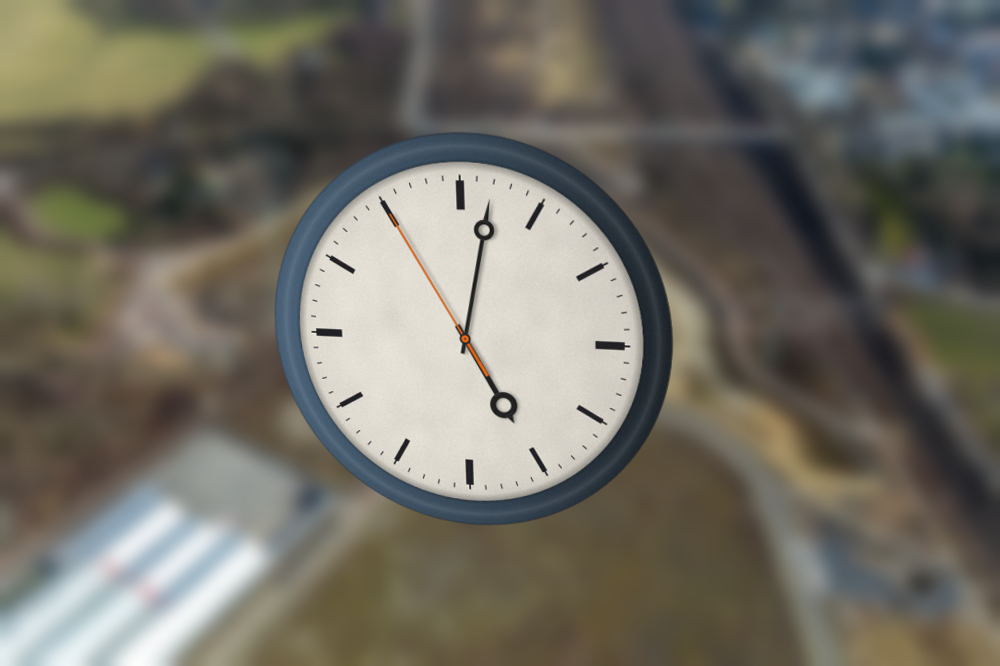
5:01:55
